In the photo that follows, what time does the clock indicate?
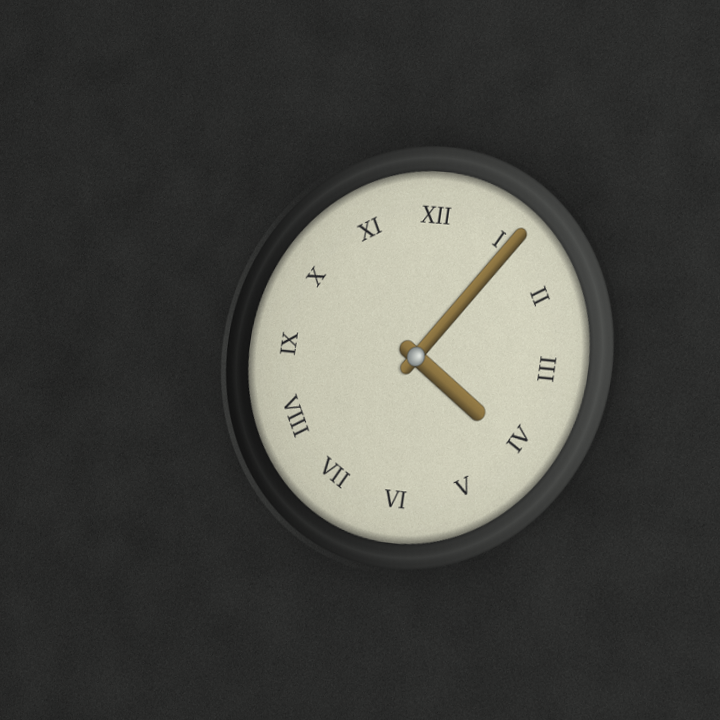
4:06
